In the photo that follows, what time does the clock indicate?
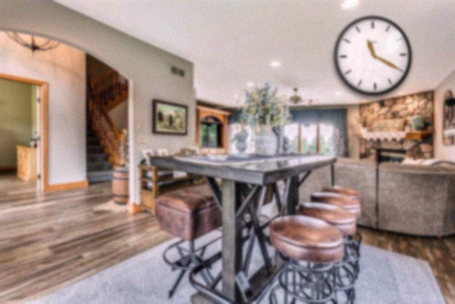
11:20
